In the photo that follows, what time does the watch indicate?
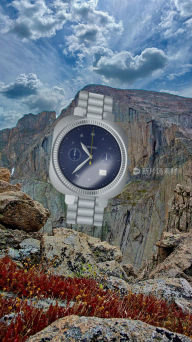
10:37
